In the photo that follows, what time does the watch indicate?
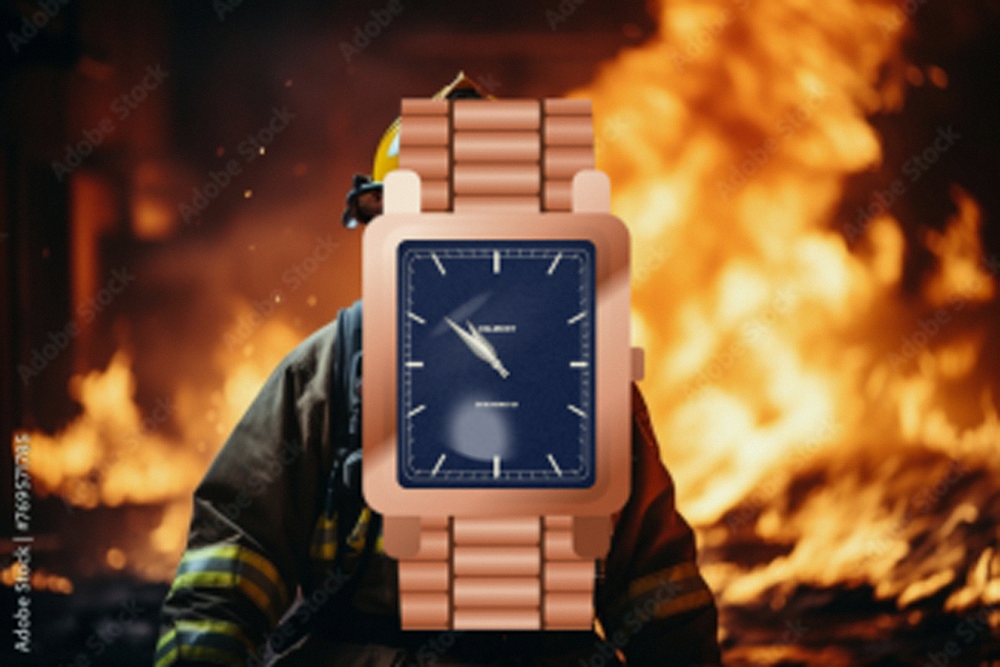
10:52
